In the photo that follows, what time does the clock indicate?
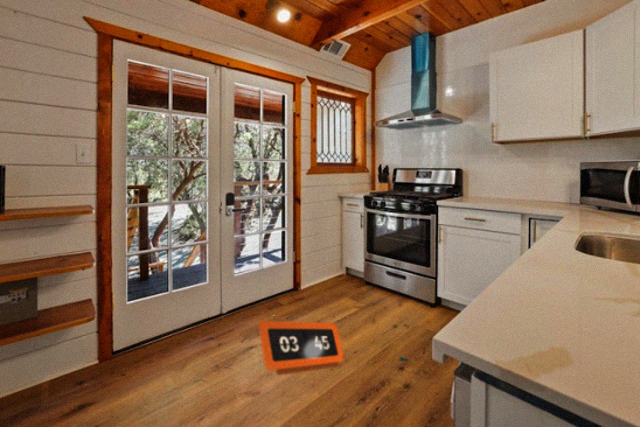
3:45
